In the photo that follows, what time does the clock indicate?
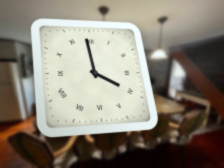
3:59
